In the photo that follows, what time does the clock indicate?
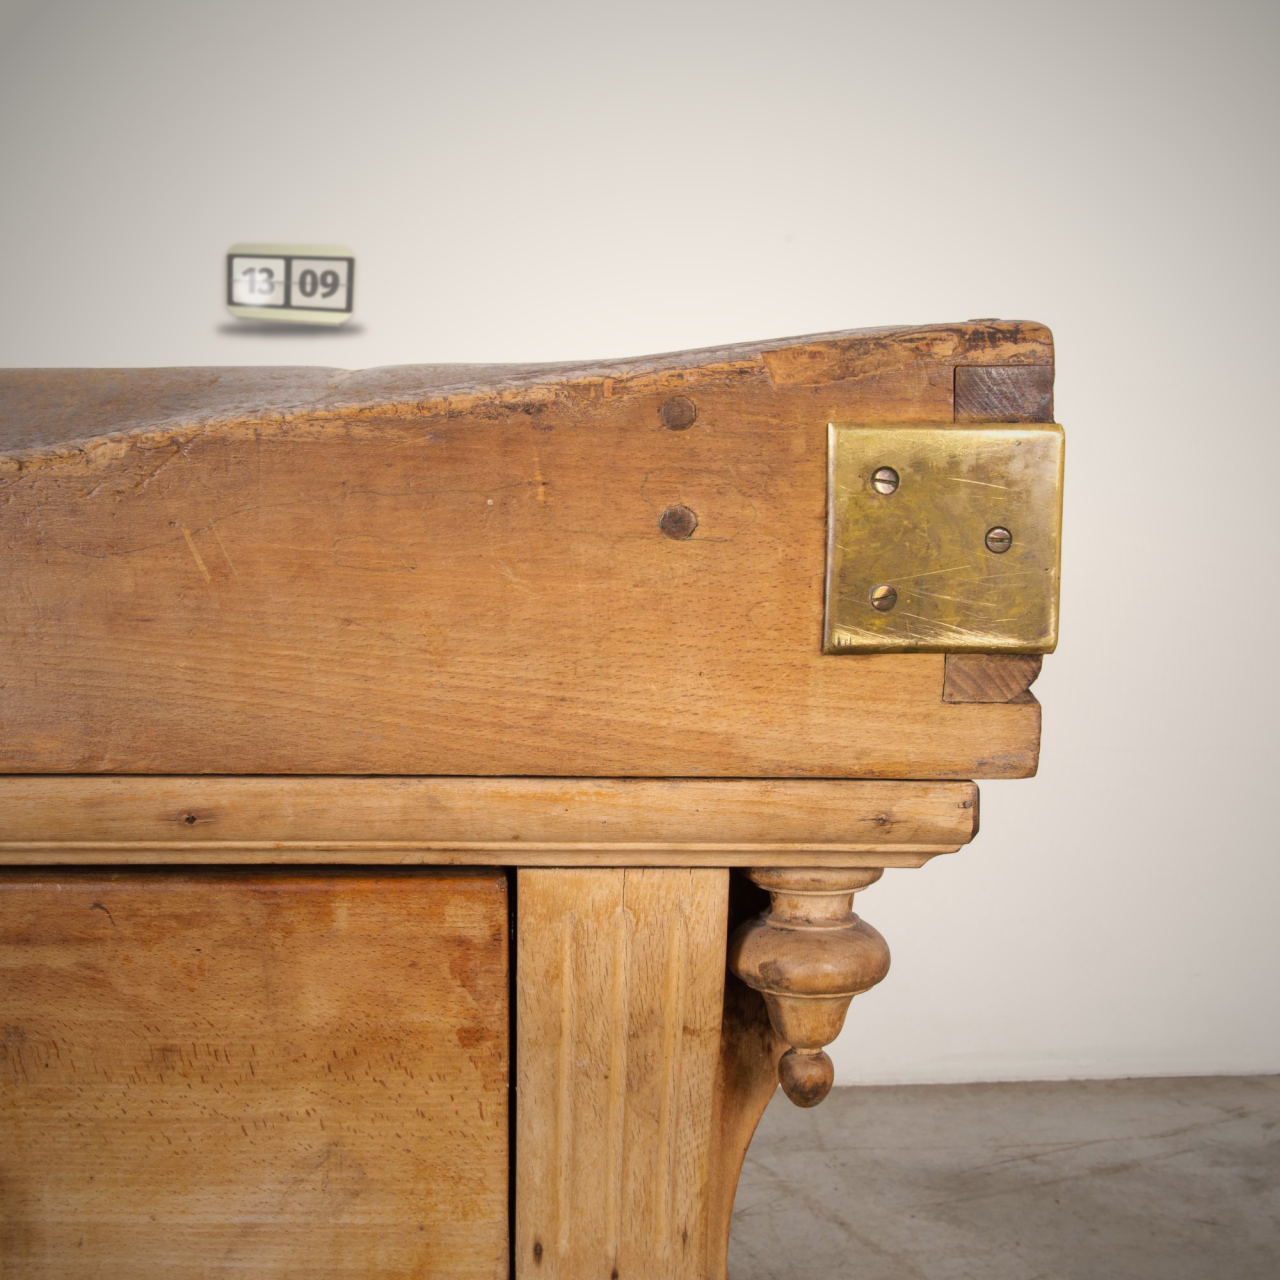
13:09
